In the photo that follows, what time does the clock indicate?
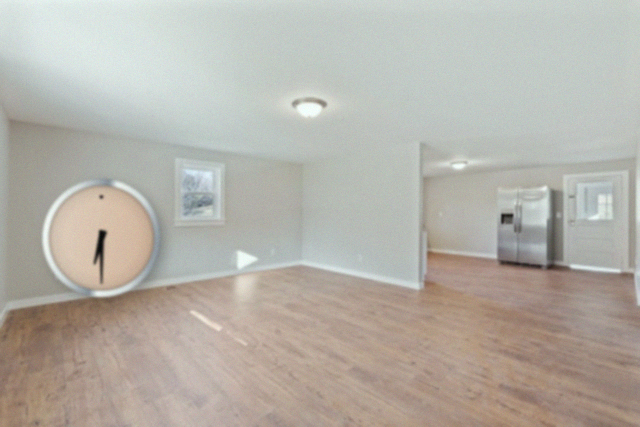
6:30
